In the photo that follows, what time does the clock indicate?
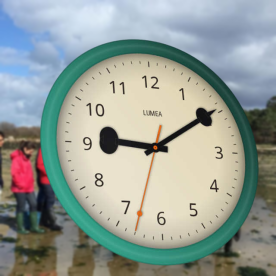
9:09:33
